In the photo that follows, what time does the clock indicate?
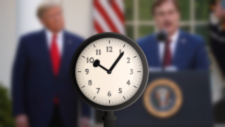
10:06
